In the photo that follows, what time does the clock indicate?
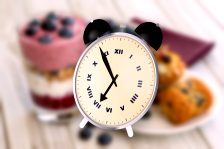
6:54
